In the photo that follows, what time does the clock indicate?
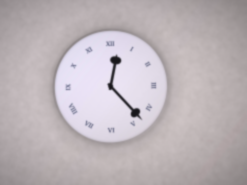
12:23
